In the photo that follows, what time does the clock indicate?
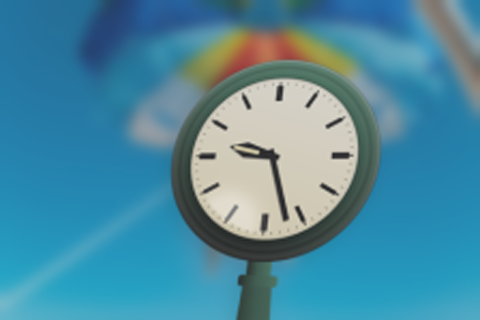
9:27
